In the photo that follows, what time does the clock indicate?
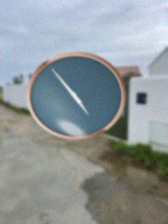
4:54
